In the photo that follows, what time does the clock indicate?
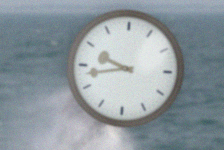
9:43
